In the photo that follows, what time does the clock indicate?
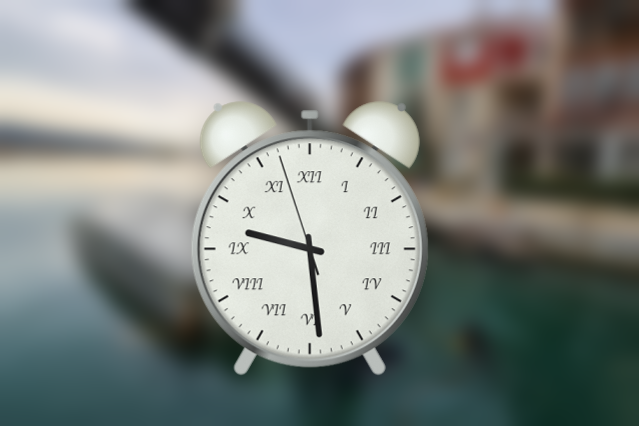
9:28:57
